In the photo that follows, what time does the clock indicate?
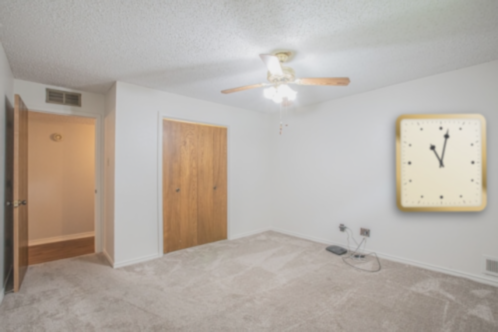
11:02
